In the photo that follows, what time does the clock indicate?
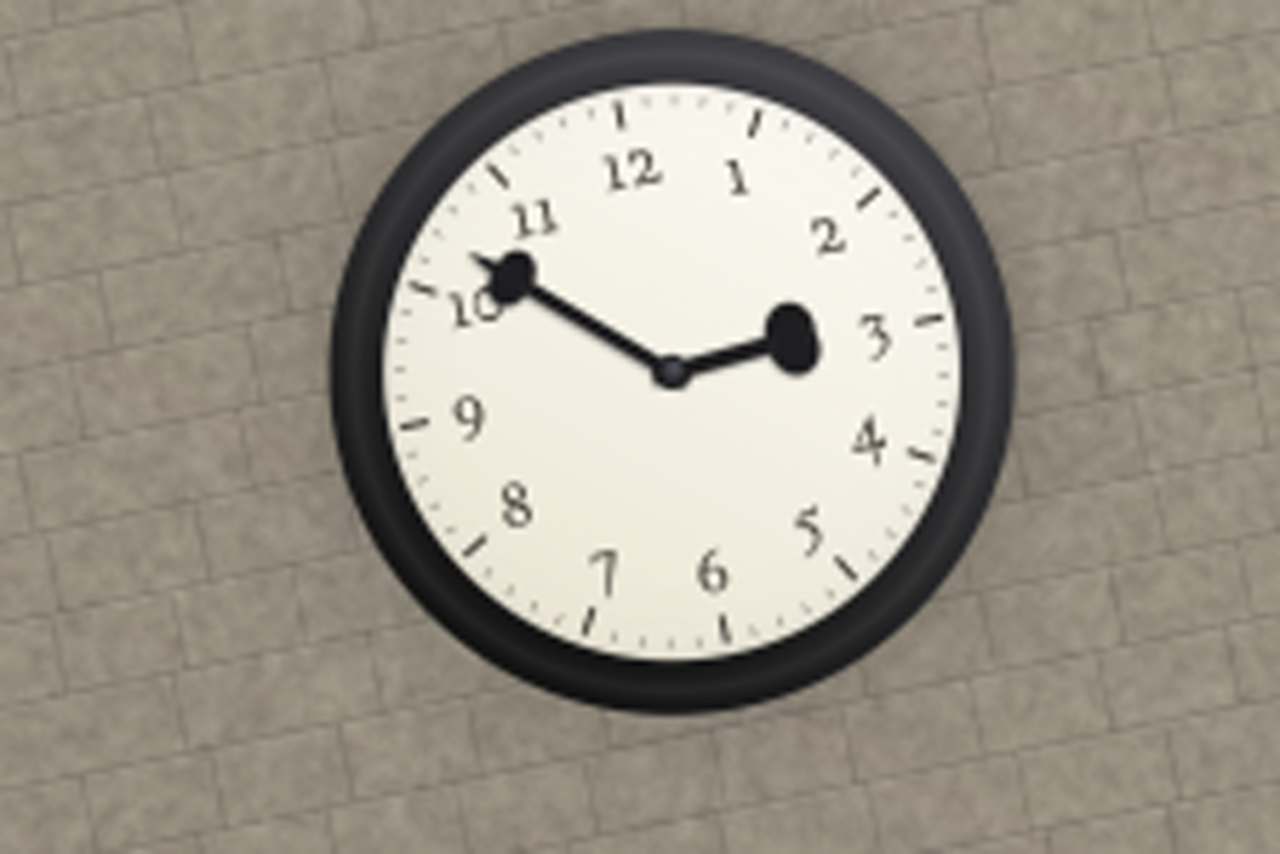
2:52
